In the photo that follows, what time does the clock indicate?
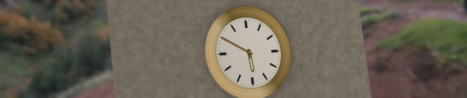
5:50
